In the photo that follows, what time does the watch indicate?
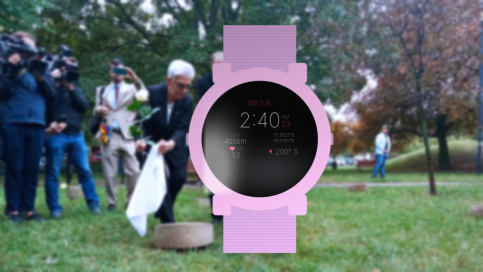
2:40:53
